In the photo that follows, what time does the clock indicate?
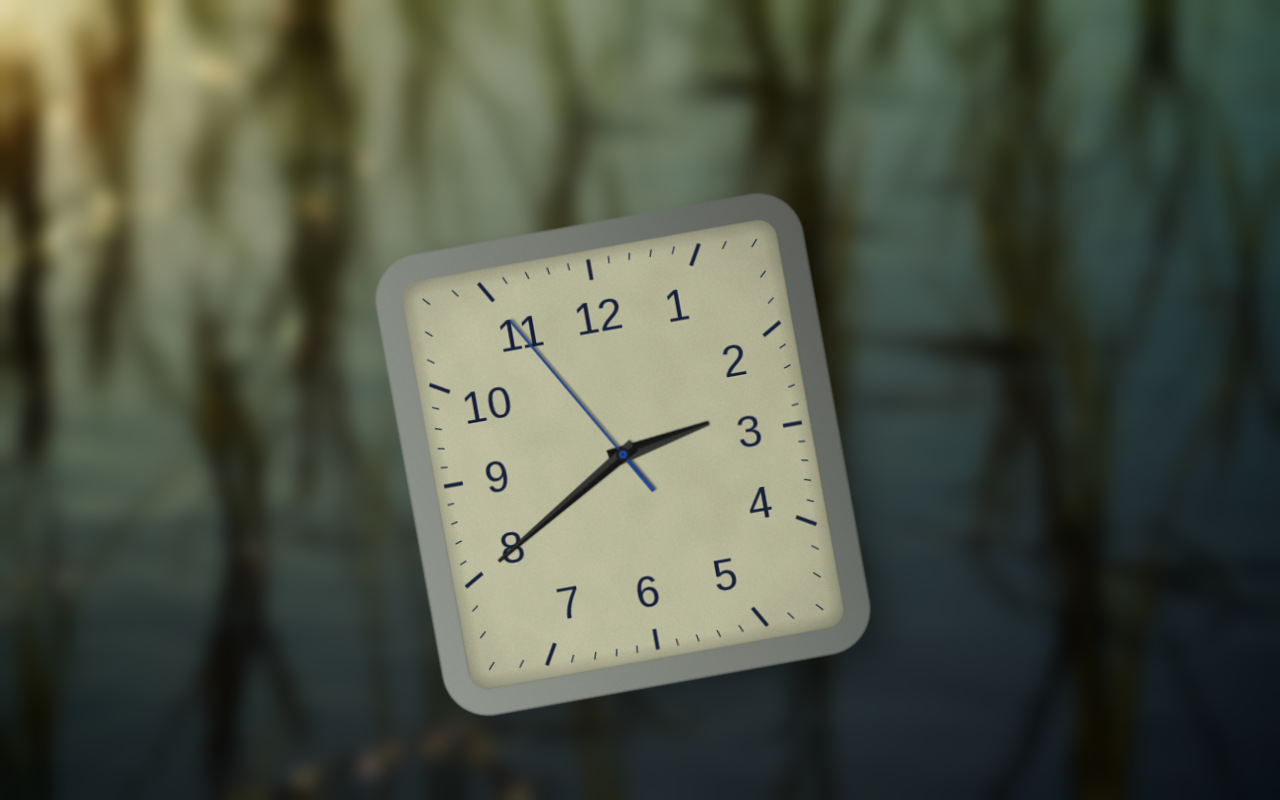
2:39:55
